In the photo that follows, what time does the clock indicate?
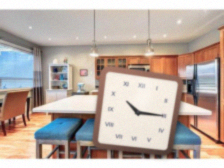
10:15
